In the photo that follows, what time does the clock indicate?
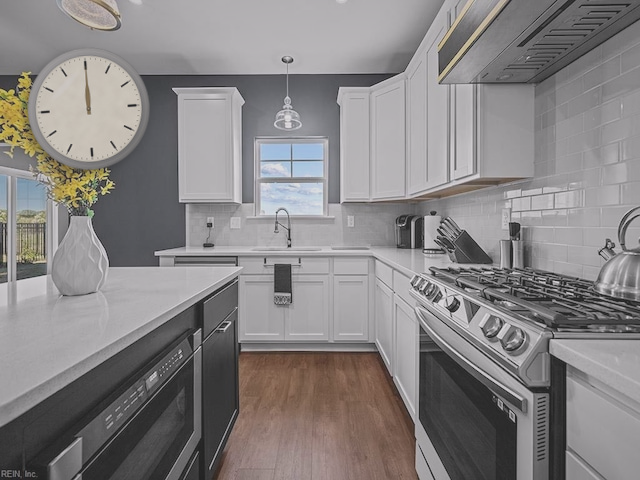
12:00
